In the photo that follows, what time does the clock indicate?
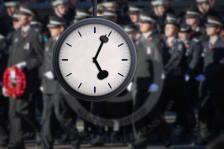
5:04
